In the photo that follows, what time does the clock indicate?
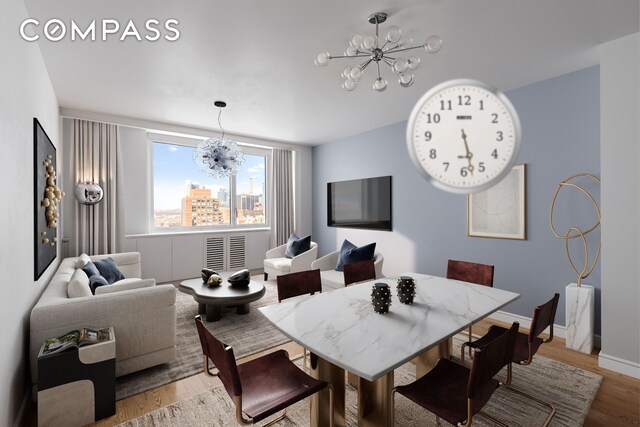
5:28
